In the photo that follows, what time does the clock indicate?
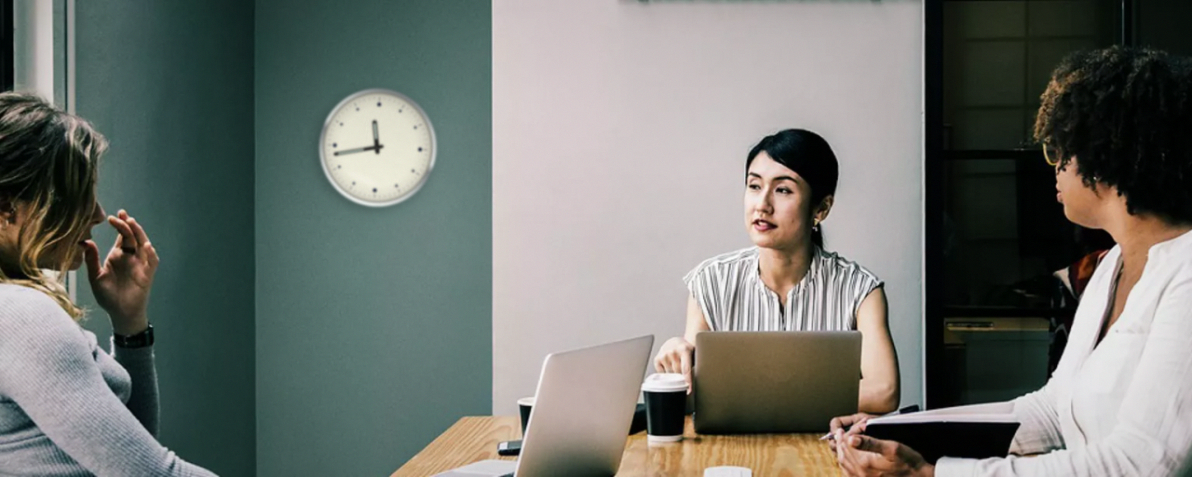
11:43
